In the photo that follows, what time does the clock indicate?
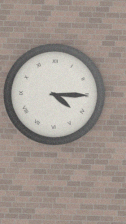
4:15
